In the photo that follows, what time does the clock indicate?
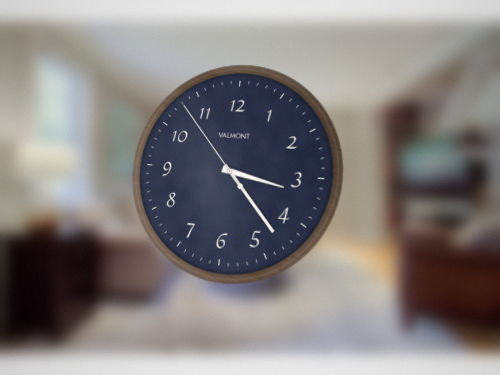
3:22:53
